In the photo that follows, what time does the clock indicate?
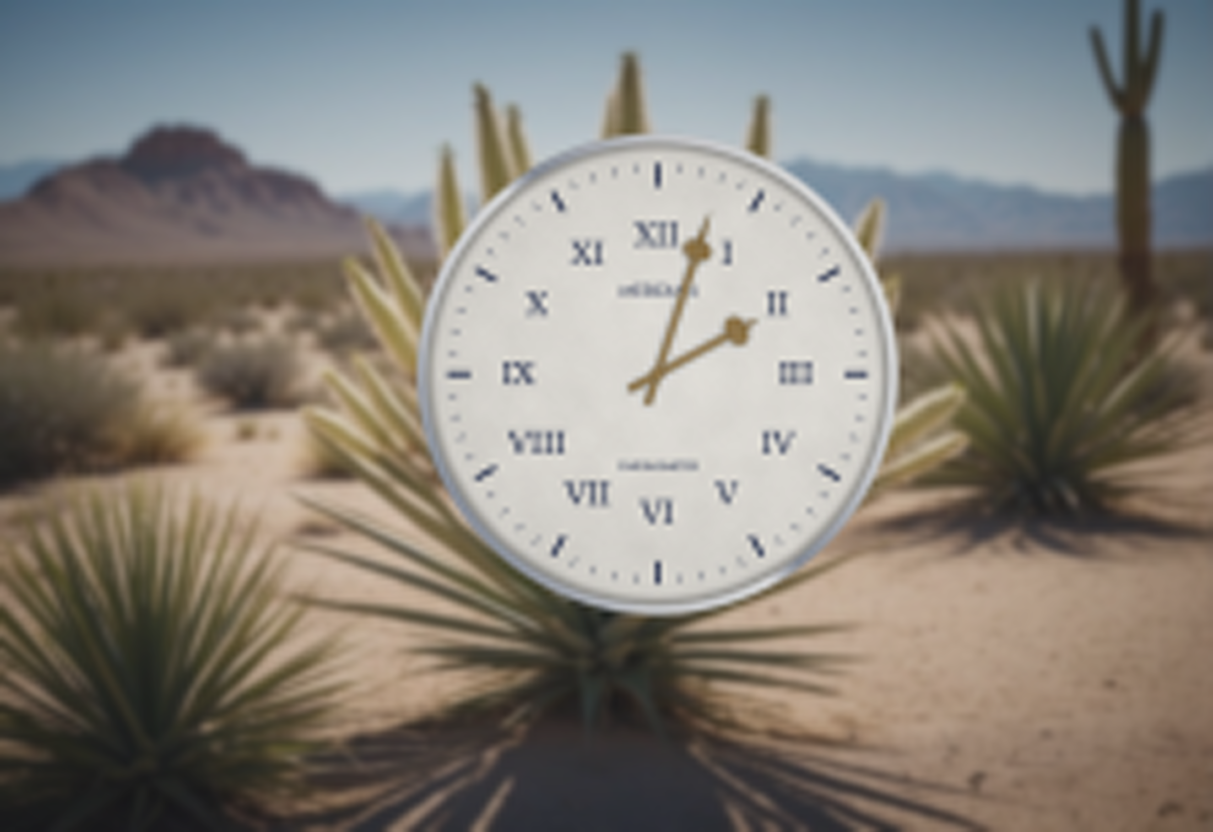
2:03
